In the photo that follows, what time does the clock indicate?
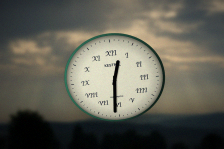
12:31
